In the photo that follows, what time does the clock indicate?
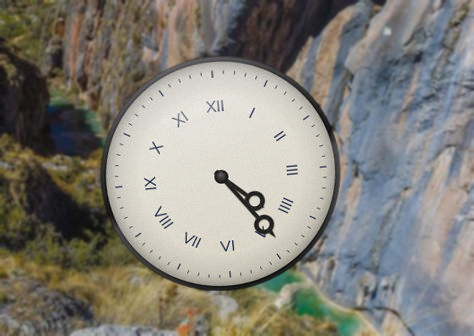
4:24
